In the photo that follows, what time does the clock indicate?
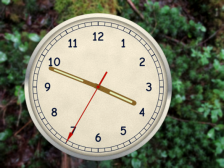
3:48:35
